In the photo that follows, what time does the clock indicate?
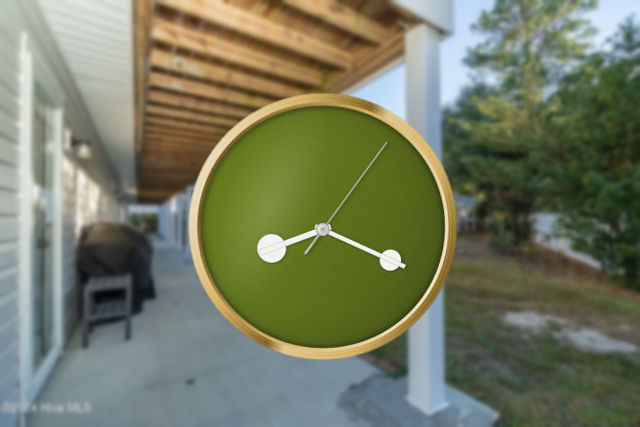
8:19:06
